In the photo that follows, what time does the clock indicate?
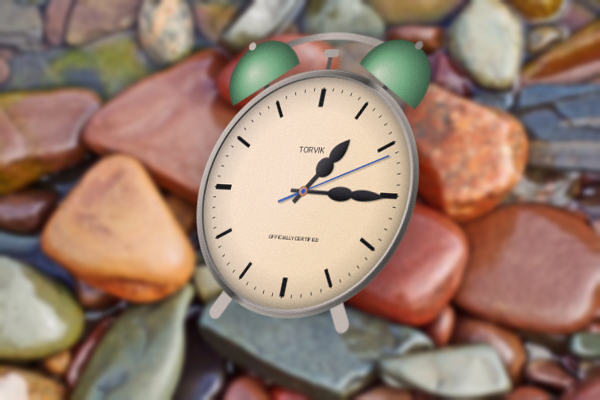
1:15:11
